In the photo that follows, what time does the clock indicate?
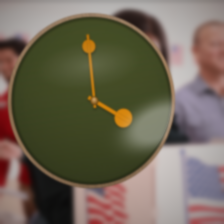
3:59
